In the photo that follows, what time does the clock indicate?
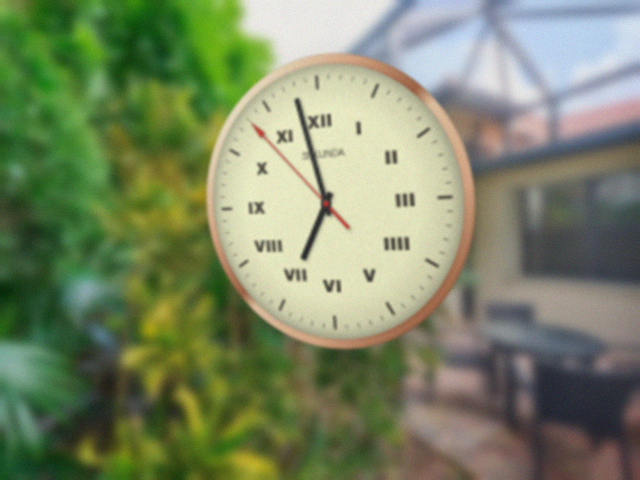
6:57:53
